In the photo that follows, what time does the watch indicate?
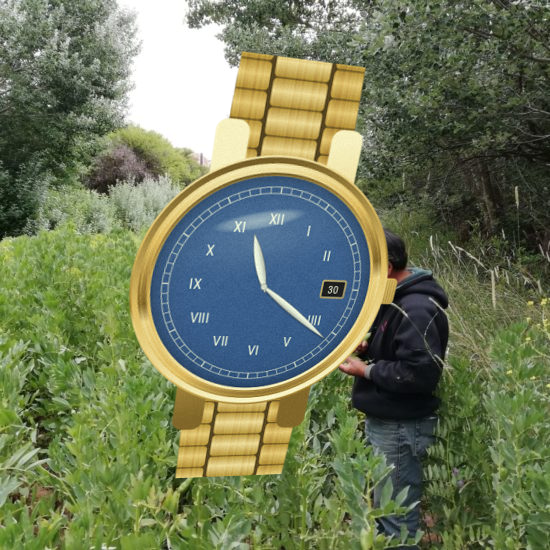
11:21
